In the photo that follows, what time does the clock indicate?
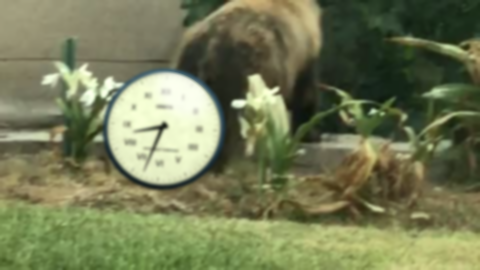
8:33
